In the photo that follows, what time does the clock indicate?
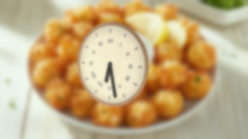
6:28
